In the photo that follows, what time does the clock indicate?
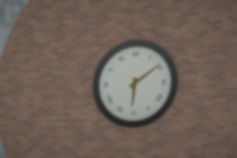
6:09
